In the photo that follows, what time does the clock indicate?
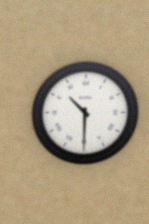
10:30
